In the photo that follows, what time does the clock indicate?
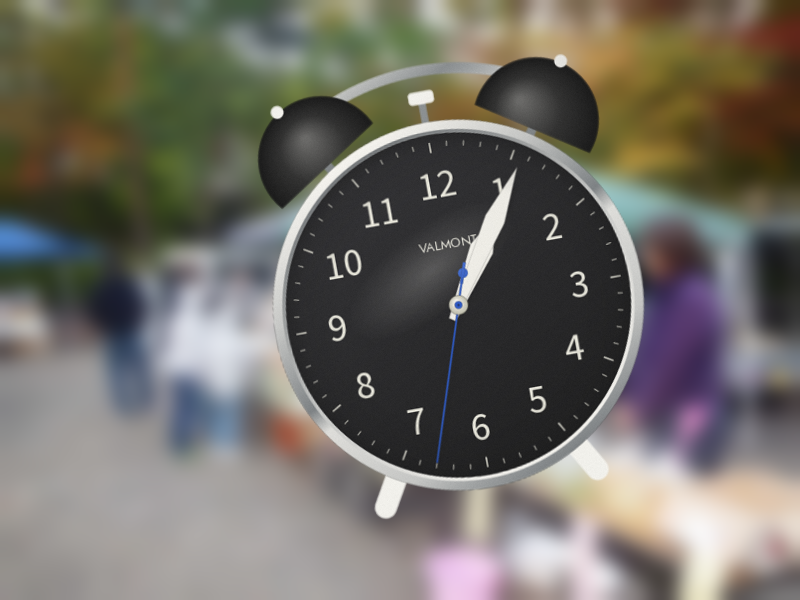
1:05:33
